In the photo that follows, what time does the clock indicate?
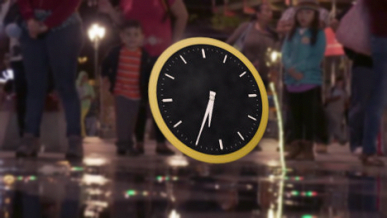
6:35
